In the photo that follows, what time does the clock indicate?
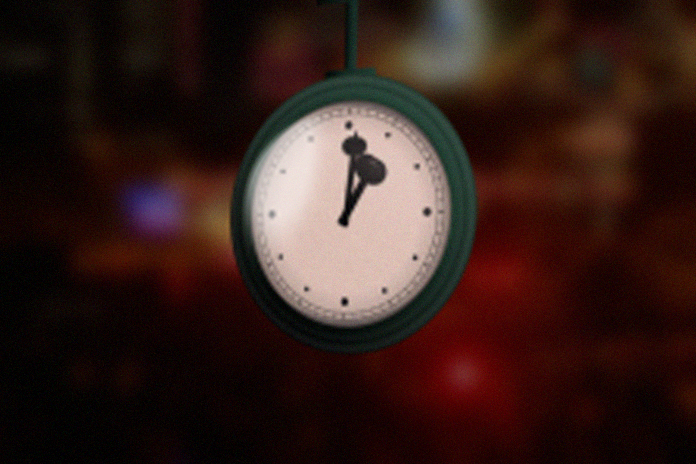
1:01
